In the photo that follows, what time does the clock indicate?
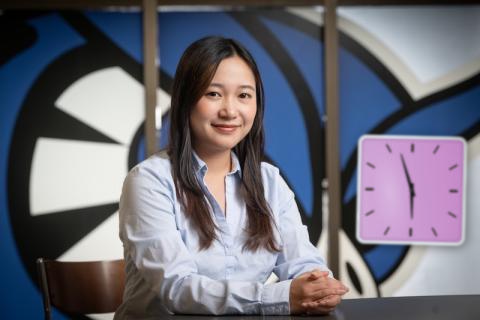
5:57
